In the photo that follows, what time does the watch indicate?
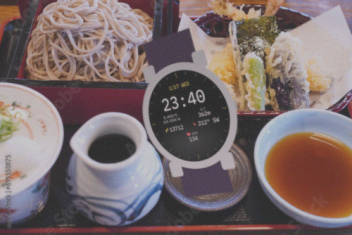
23:40
